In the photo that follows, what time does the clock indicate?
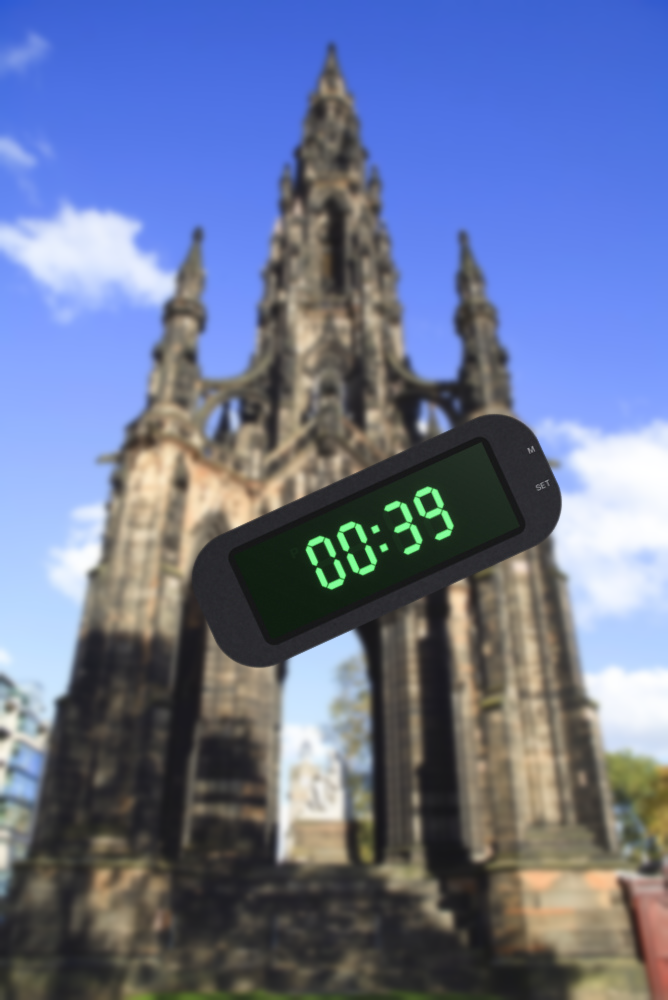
0:39
